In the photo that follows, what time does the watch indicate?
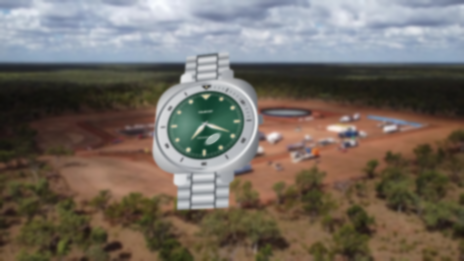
7:19
